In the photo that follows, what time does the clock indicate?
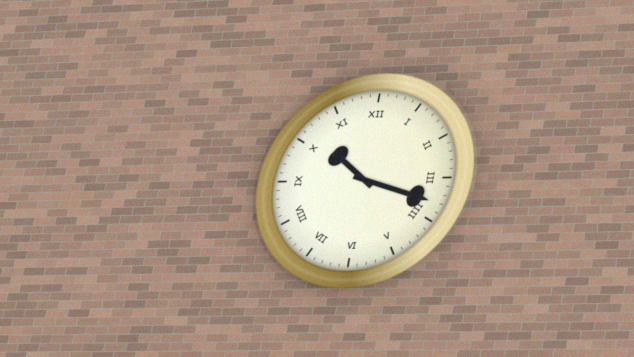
10:18
